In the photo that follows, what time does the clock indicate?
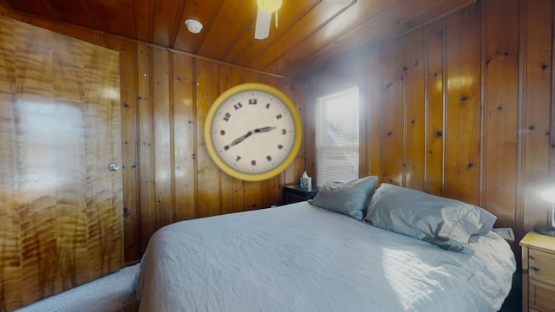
2:40
